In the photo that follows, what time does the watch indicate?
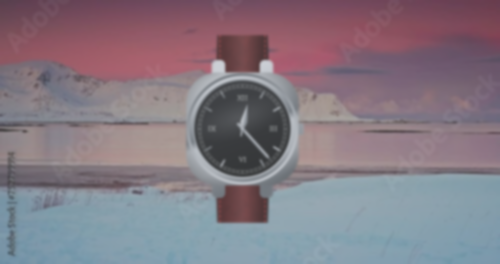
12:23
